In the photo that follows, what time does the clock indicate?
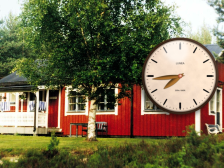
7:44
